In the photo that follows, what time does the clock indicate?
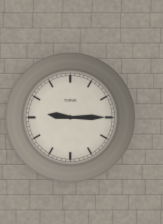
9:15
